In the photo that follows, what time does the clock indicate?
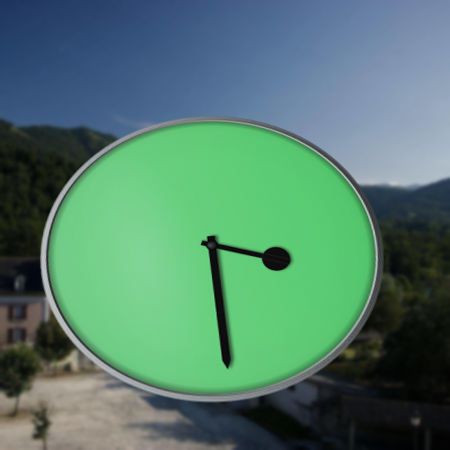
3:29
